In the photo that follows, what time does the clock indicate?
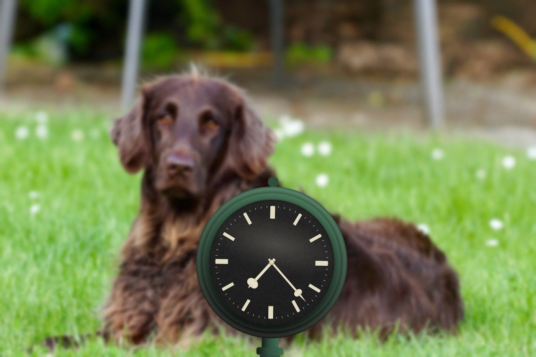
7:23
